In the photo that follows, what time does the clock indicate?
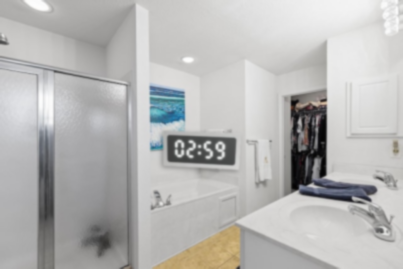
2:59
